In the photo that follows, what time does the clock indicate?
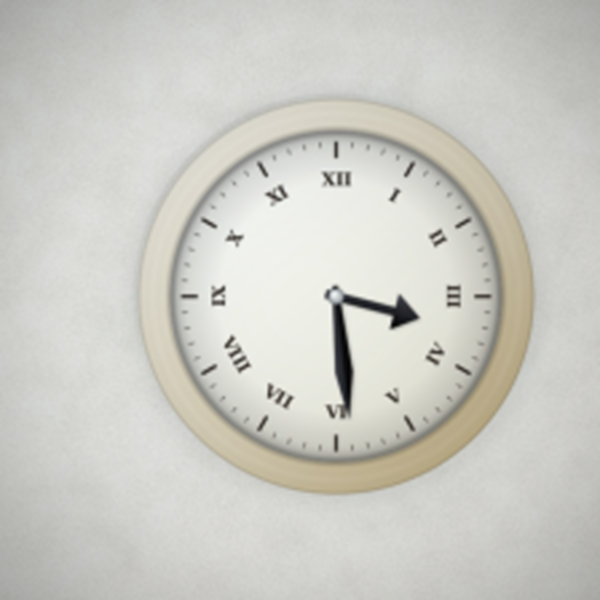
3:29
